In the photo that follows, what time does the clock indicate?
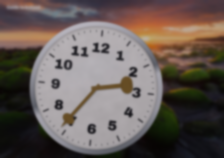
2:36
